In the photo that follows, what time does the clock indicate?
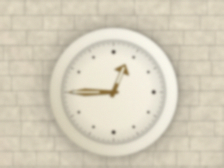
12:45
